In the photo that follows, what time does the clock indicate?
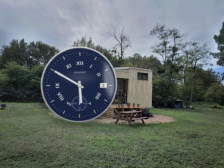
5:50
